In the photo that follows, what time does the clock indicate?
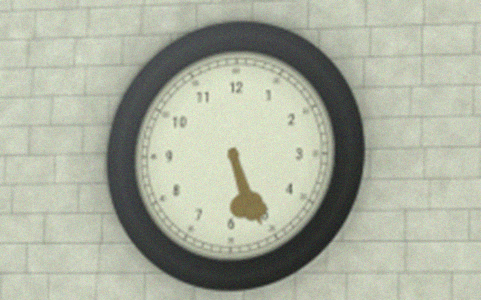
5:26
